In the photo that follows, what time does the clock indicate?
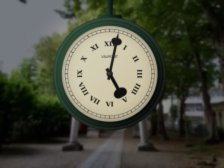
5:02
